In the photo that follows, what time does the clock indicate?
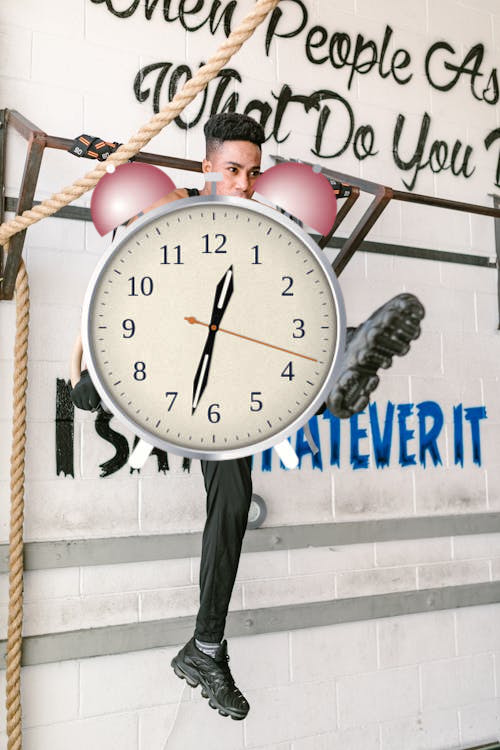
12:32:18
